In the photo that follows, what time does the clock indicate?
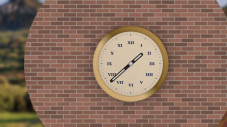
1:38
